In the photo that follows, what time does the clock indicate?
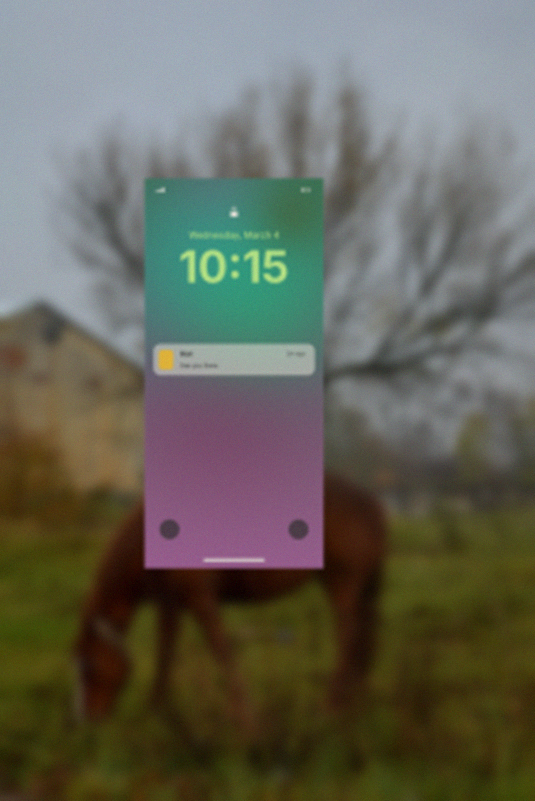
10:15
